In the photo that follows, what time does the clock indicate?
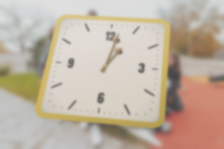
1:02
